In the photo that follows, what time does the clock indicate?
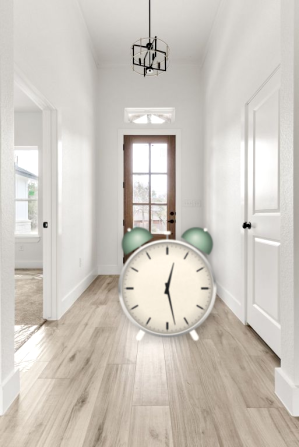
12:28
